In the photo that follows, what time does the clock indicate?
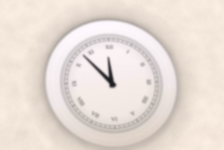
11:53
